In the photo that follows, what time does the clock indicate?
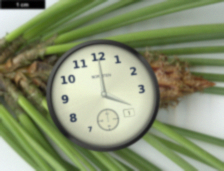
4:00
